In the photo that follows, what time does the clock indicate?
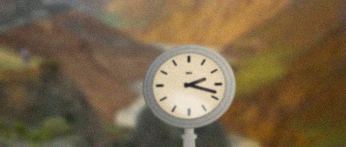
2:18
